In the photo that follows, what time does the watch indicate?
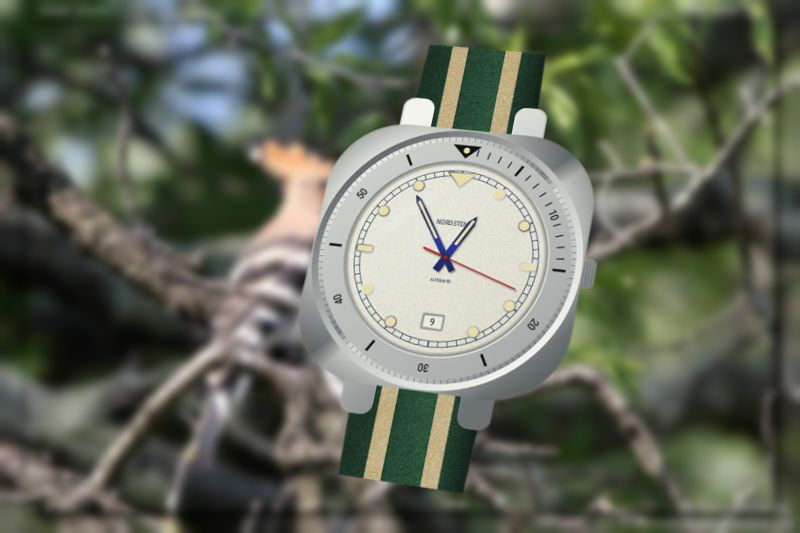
12:54:18
